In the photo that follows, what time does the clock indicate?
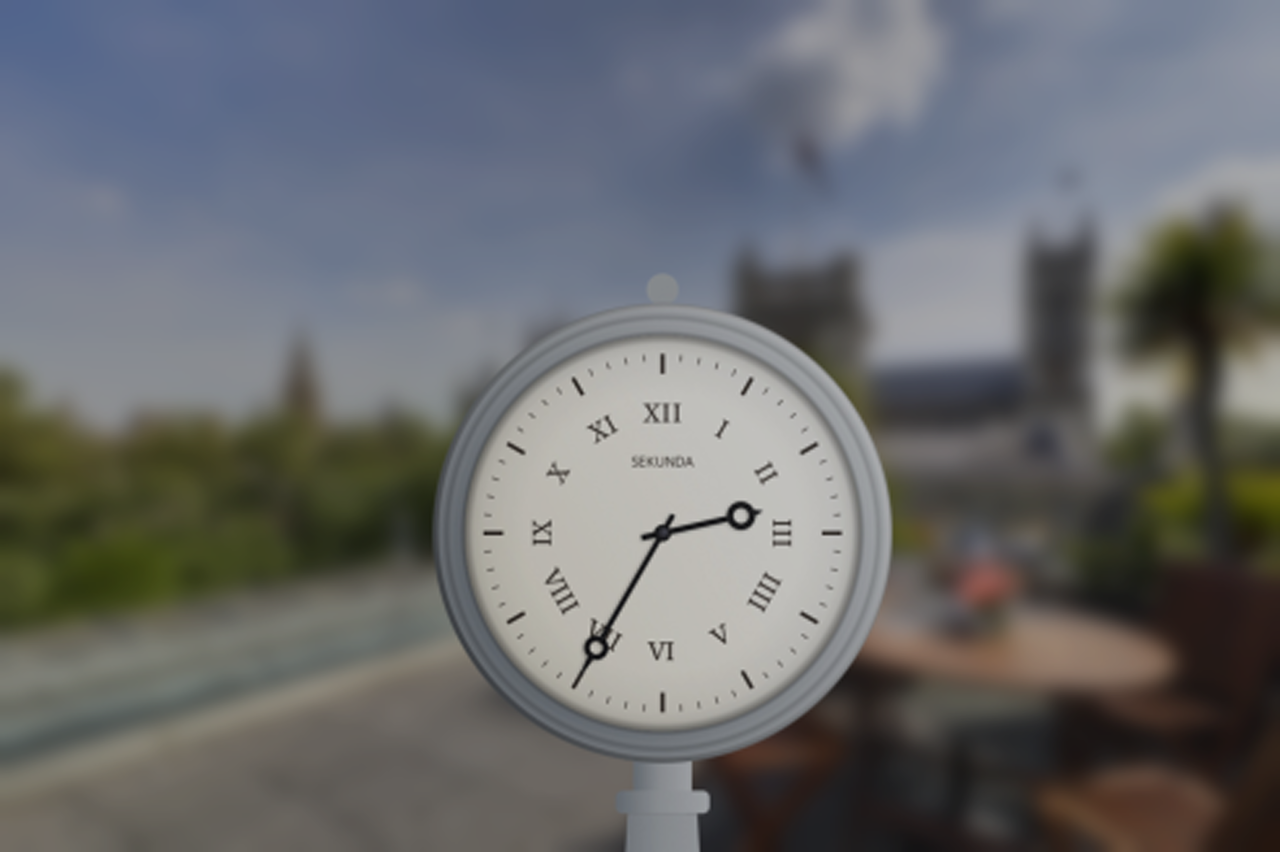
2:35
